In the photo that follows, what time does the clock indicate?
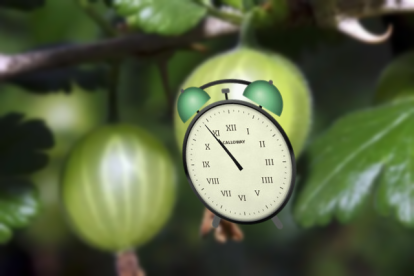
10:54
